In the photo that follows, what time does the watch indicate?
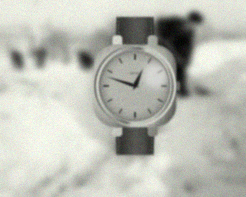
12:48
